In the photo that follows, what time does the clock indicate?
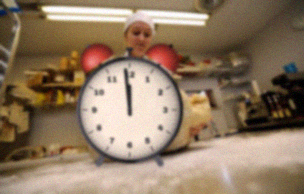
11:59
